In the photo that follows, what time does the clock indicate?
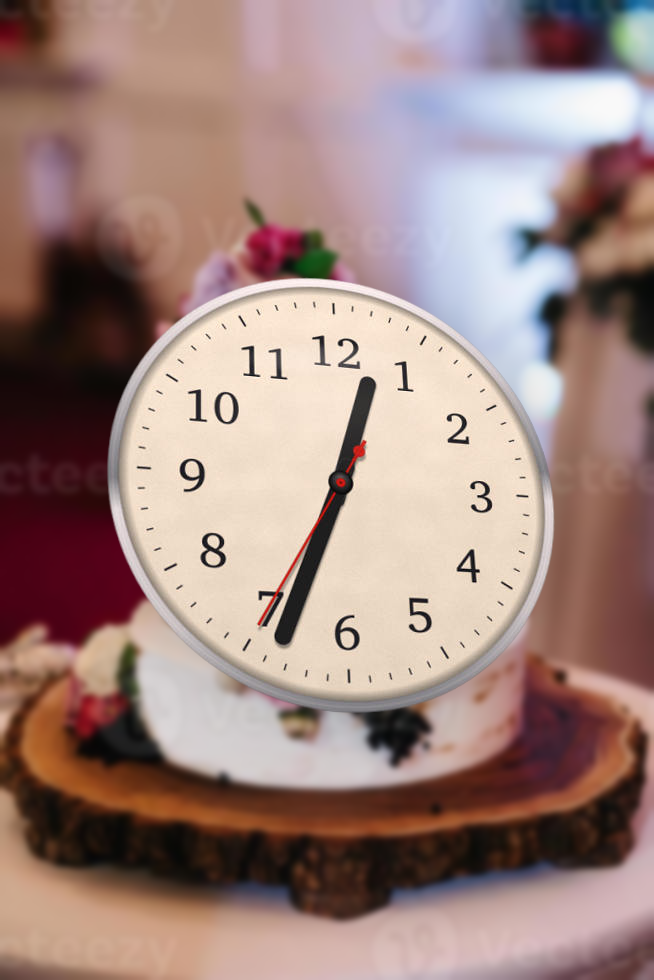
12:33:35
